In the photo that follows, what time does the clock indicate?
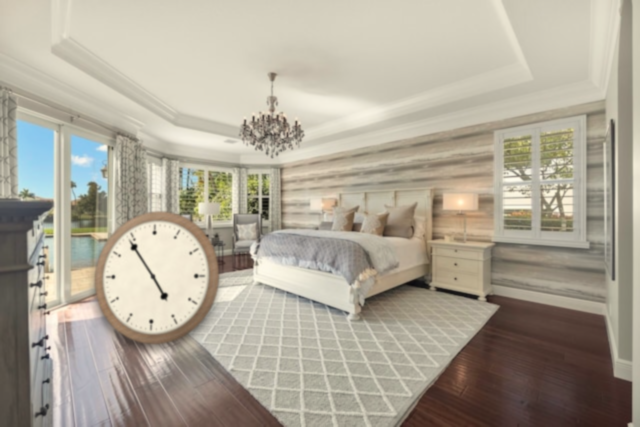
4:54
